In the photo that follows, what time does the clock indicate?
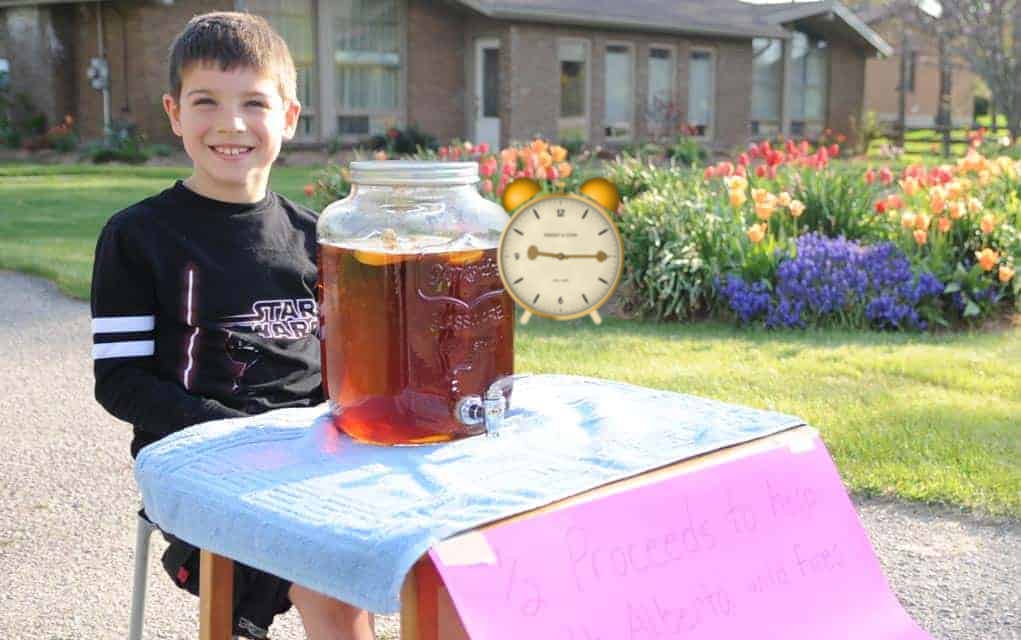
9:15
